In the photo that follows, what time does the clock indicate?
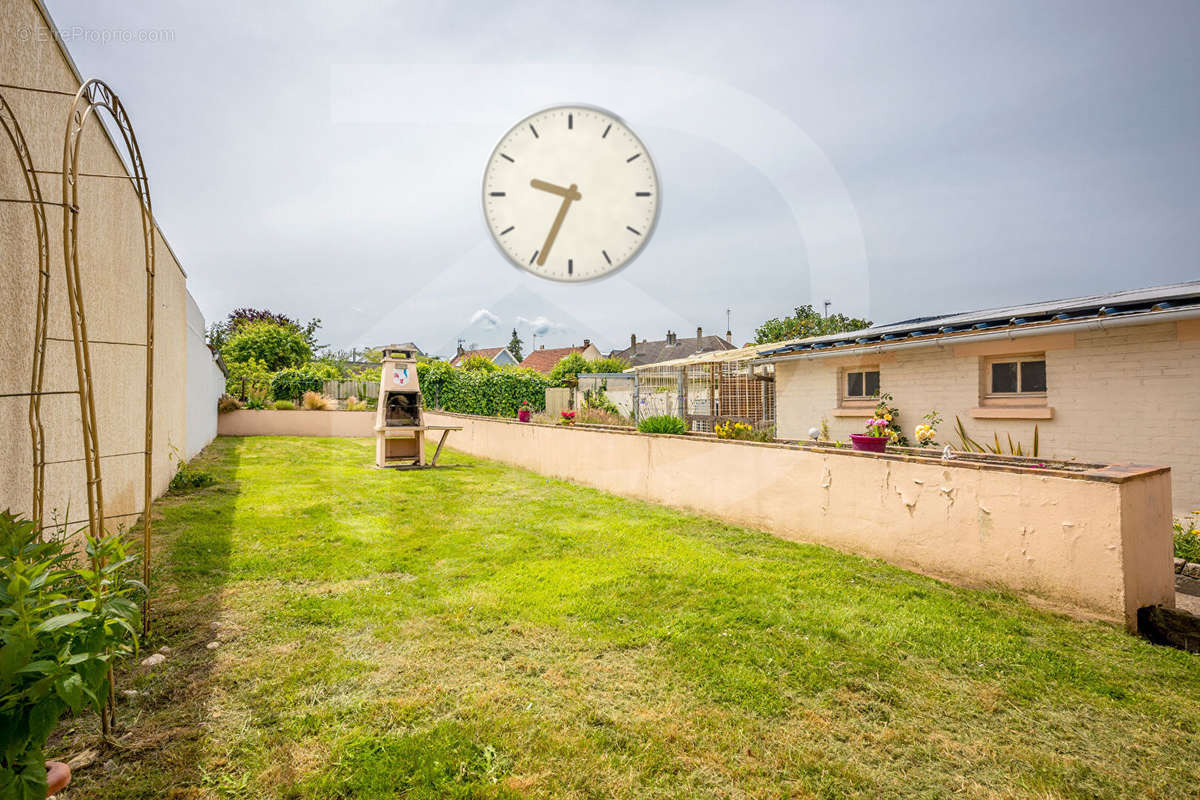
9:34
